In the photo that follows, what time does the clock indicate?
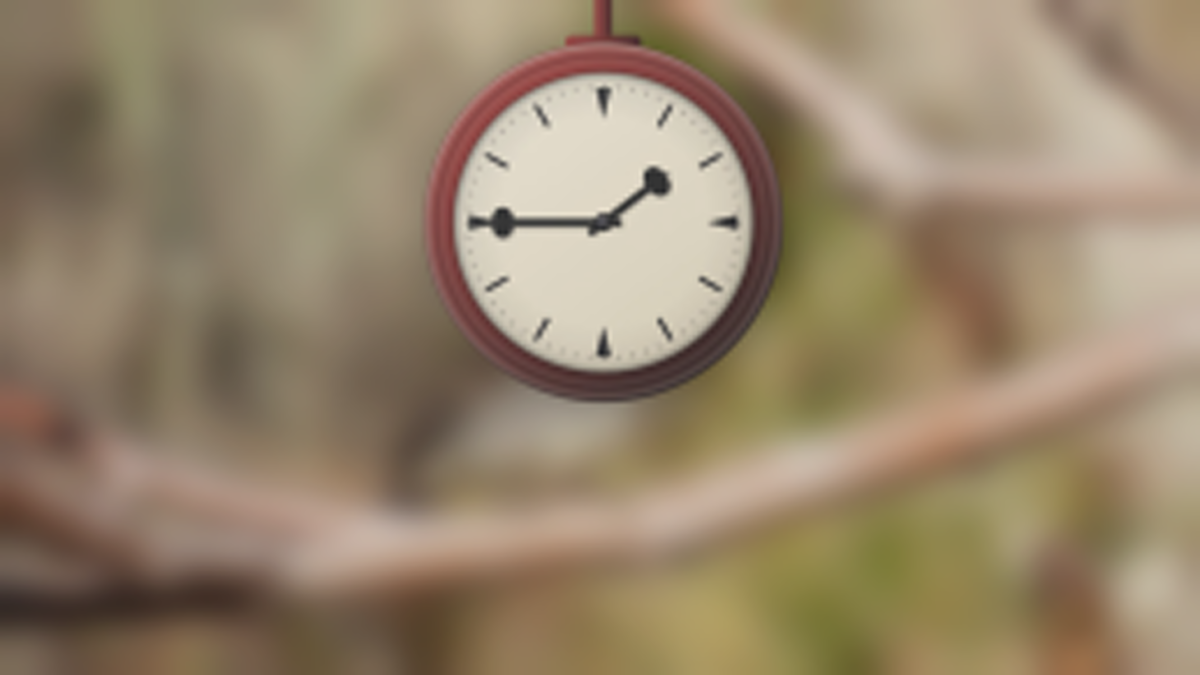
1:45
